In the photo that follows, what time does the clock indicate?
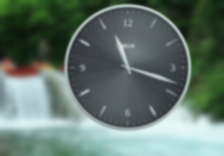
11:18
